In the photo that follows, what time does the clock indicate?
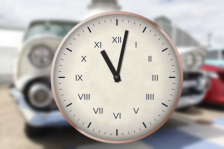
11:02
